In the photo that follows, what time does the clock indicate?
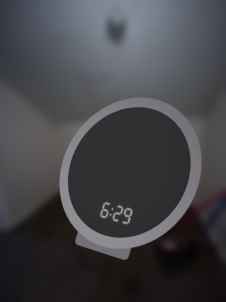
6:29
